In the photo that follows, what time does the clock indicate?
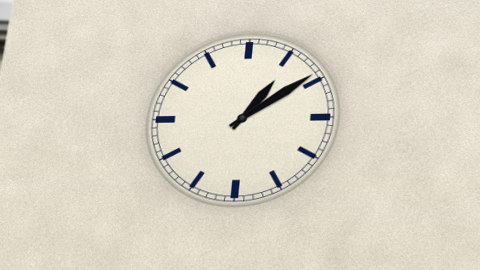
1:09
